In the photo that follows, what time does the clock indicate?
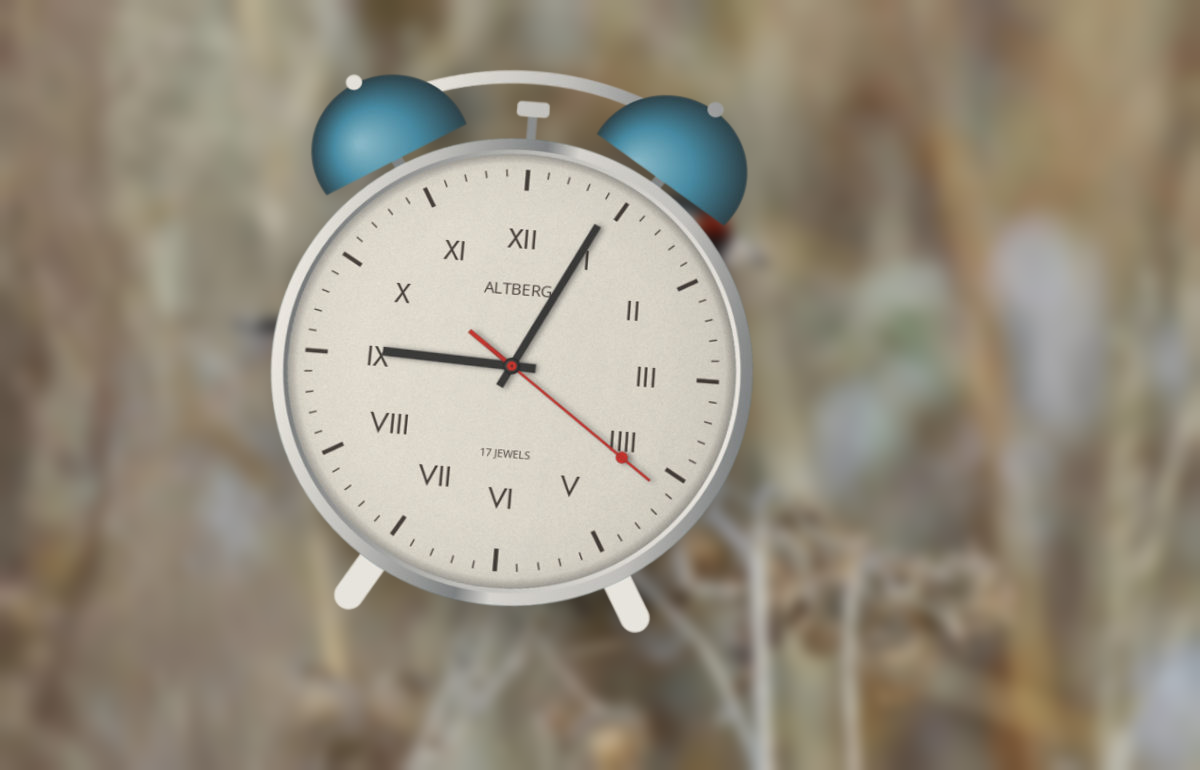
9:04:21
